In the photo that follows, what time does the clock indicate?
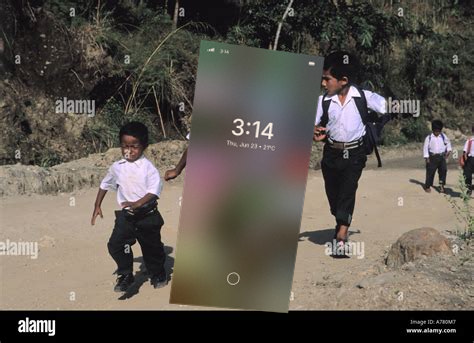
3:14
